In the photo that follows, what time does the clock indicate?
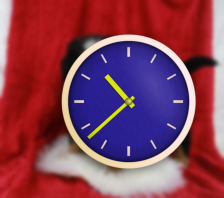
10:38
